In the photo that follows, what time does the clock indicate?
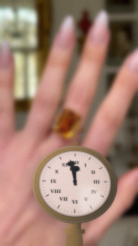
11:58
